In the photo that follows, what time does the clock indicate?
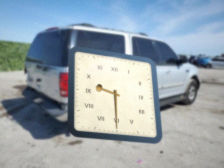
9:30
